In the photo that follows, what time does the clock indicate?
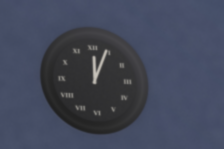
12:04
